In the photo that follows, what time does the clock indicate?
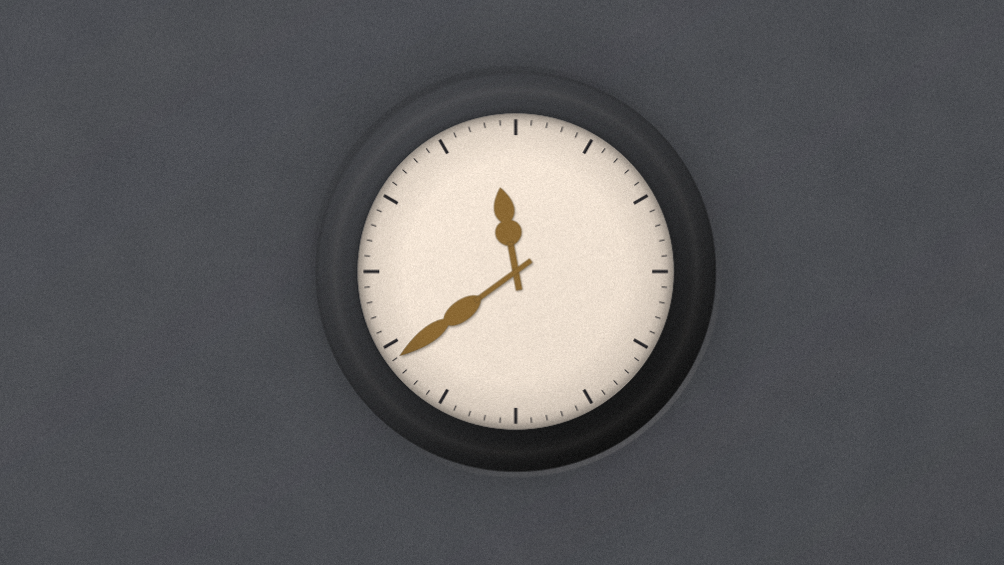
11:39
